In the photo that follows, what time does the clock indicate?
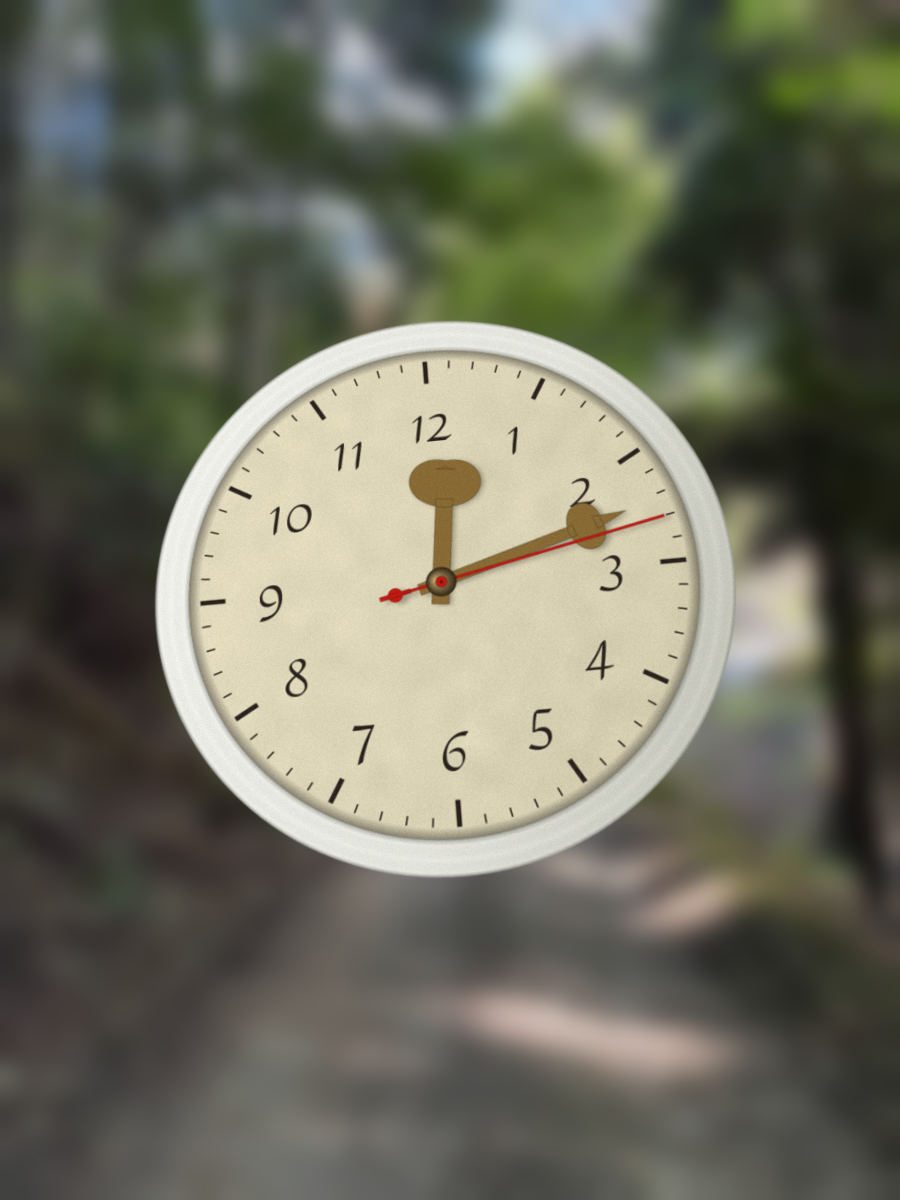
12:12:13
